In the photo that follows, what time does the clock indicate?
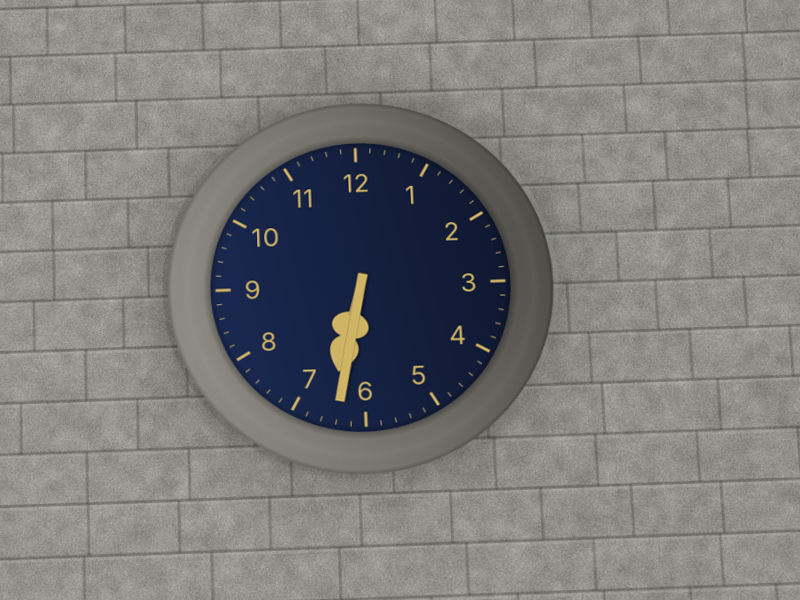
6:32
